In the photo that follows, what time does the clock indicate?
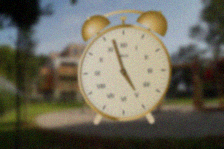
4:57
